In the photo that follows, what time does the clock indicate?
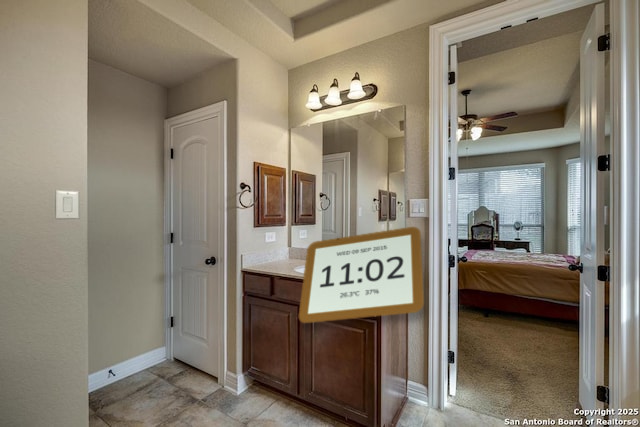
11:02
